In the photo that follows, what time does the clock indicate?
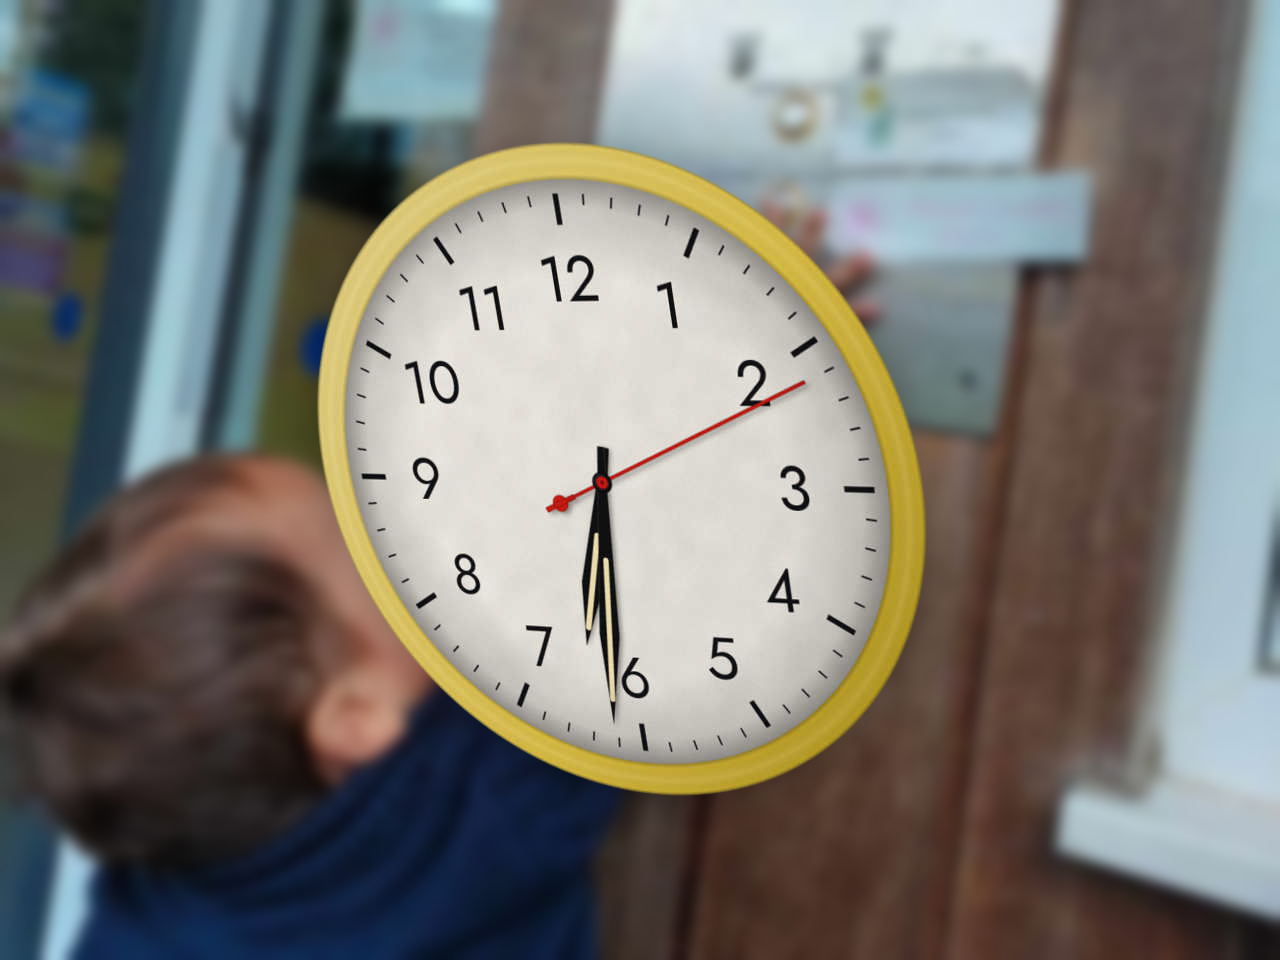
6:31:11
